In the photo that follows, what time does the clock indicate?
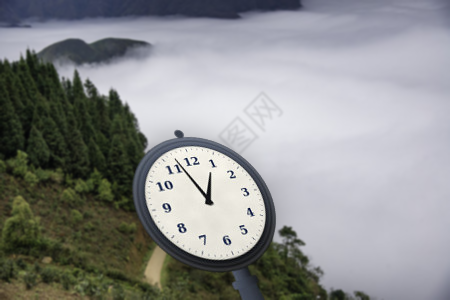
12:57
